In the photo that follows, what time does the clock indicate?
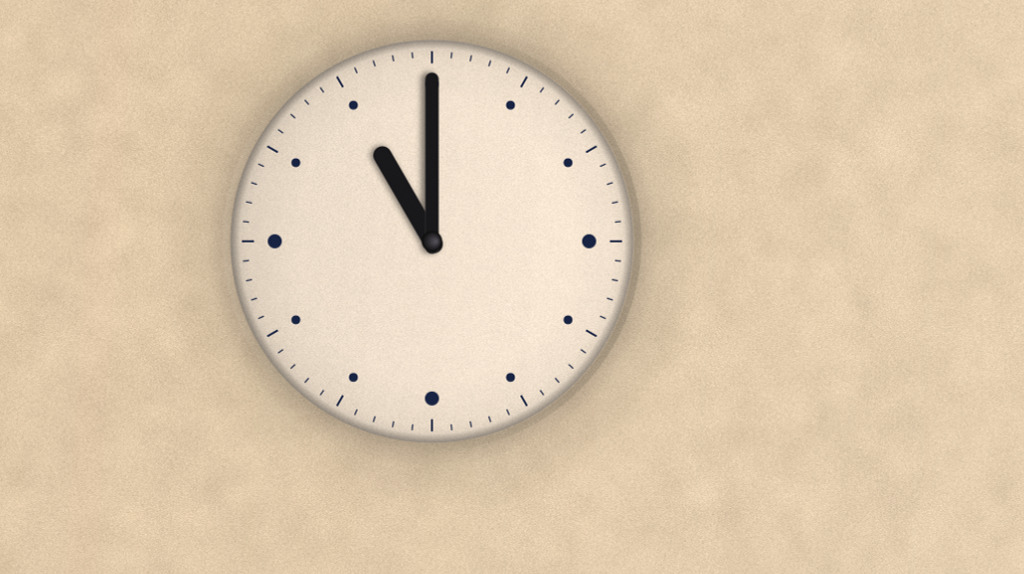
11:00
